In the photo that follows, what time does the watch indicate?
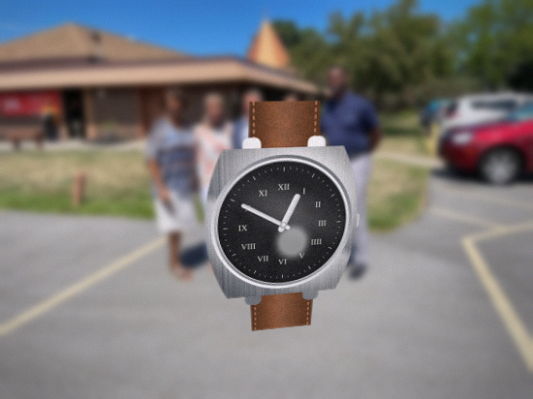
12:50
